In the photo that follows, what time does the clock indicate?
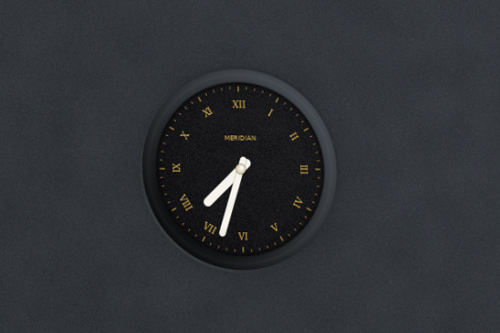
7:33
